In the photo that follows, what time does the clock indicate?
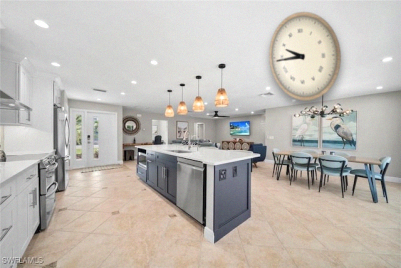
9:44
